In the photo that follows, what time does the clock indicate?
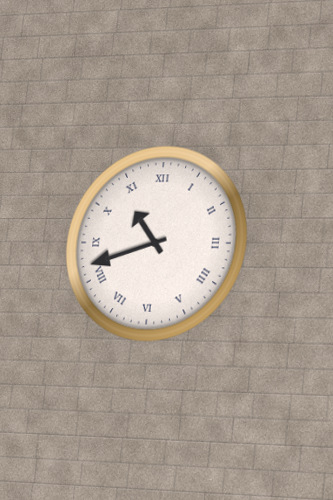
10:42
